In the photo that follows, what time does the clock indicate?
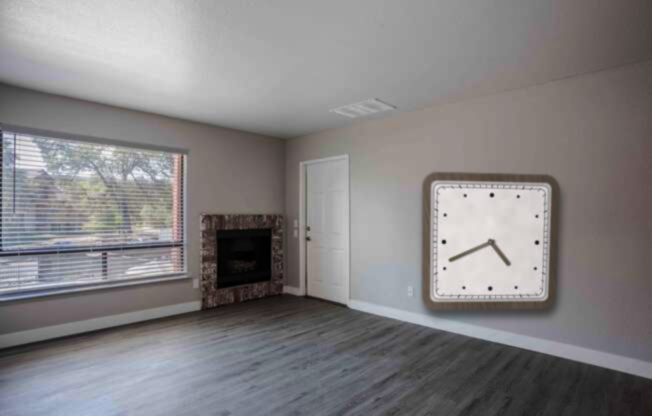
4:41
